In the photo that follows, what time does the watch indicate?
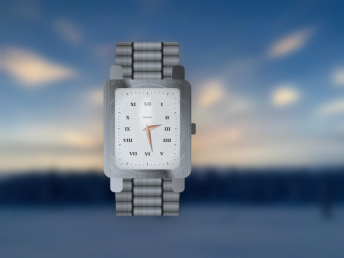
2:28
